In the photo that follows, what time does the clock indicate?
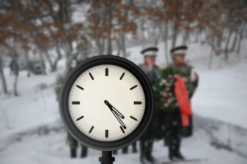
4:24
